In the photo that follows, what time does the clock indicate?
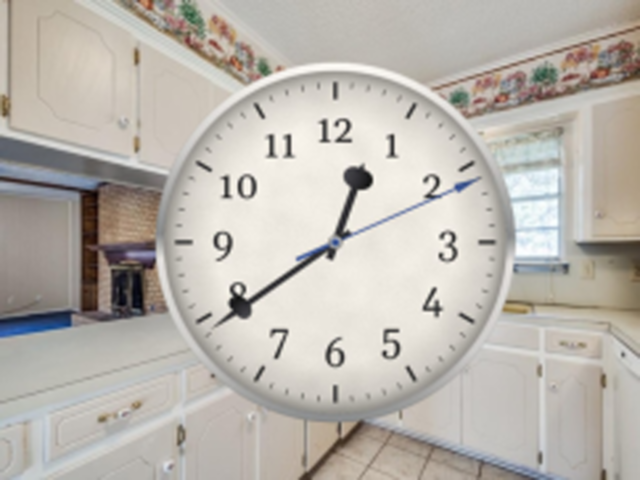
12:39:11
